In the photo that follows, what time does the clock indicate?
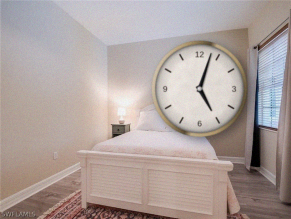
5:03
